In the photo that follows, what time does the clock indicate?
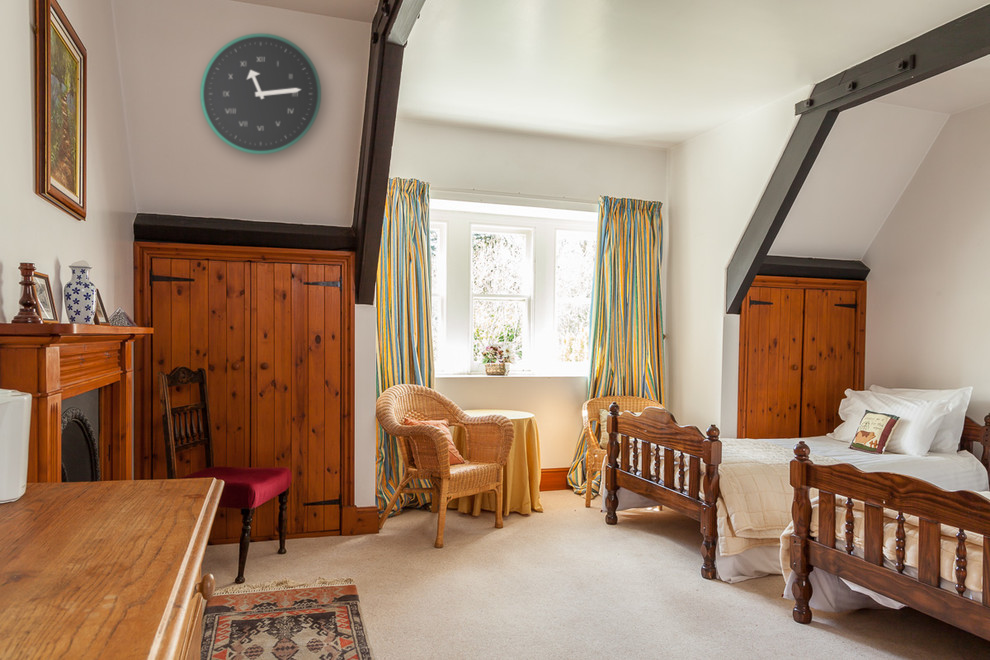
11:14
